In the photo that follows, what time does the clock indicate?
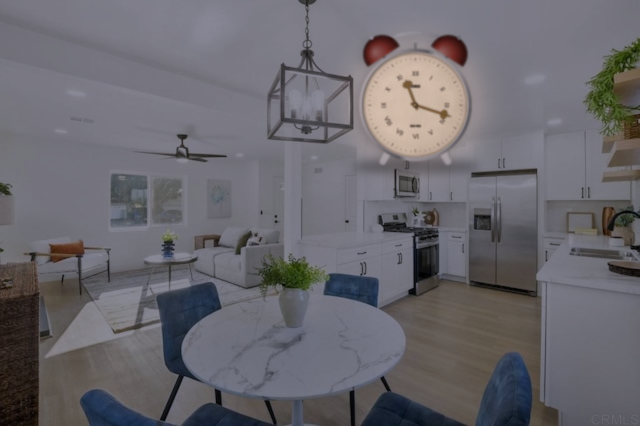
11:18
